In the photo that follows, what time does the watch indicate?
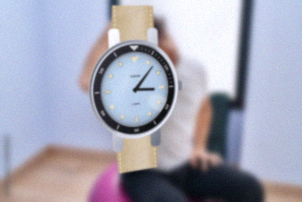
3:07
